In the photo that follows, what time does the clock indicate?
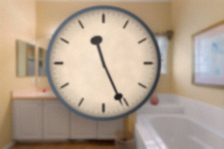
11:26
